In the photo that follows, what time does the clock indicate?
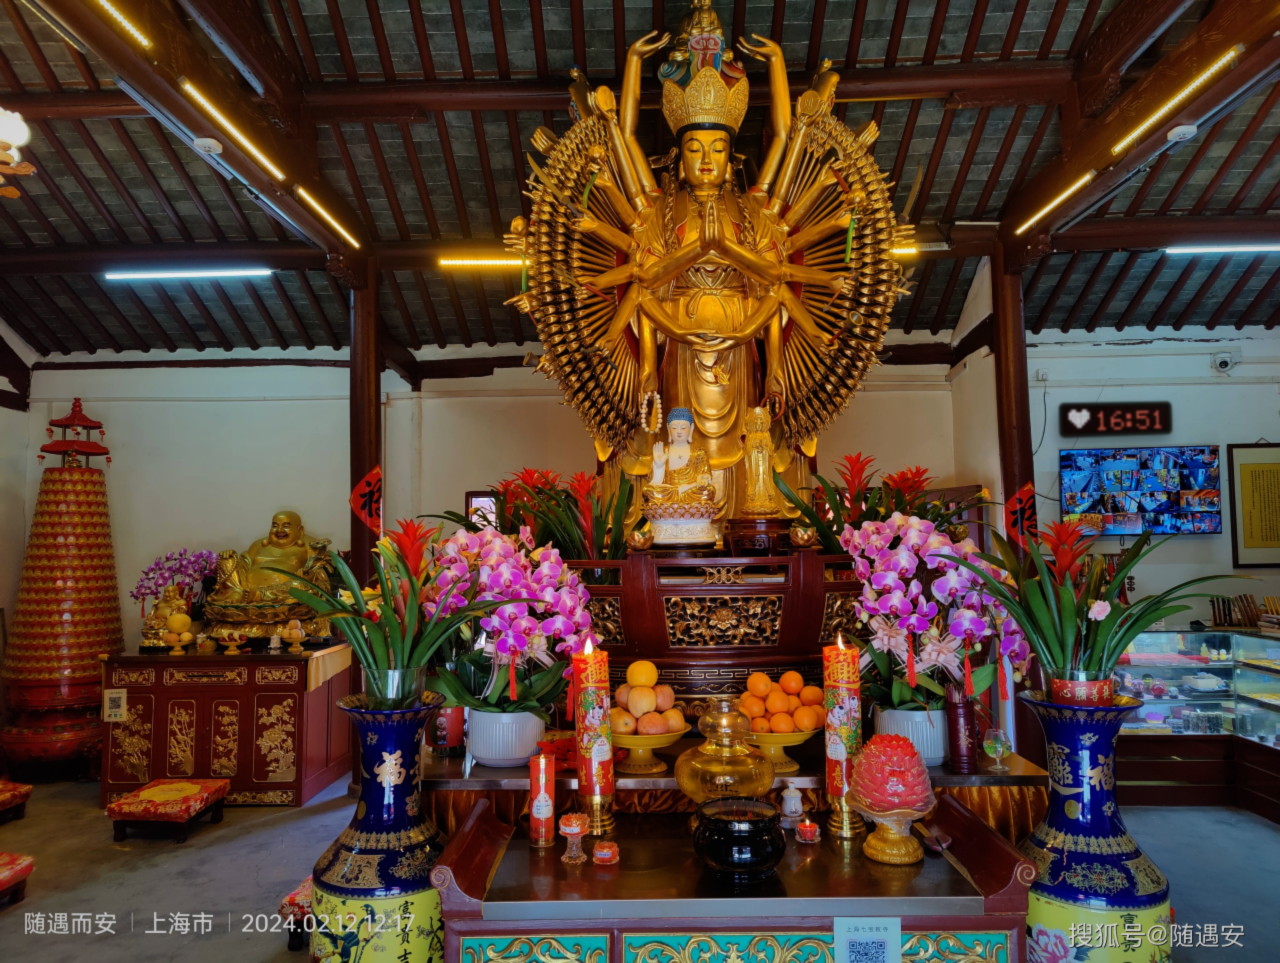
16:51
